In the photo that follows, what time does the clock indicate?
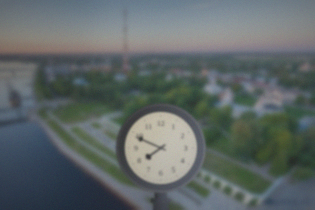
7:49
